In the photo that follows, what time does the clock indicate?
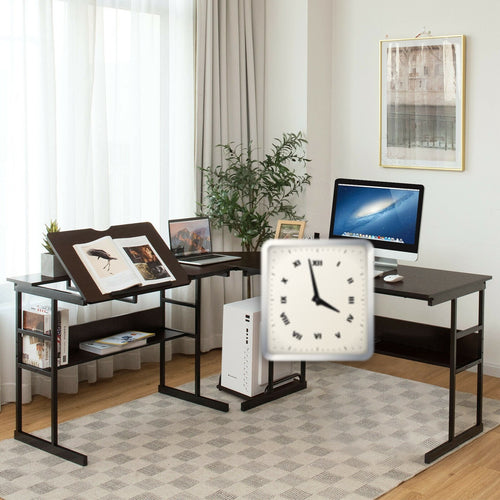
3:58
